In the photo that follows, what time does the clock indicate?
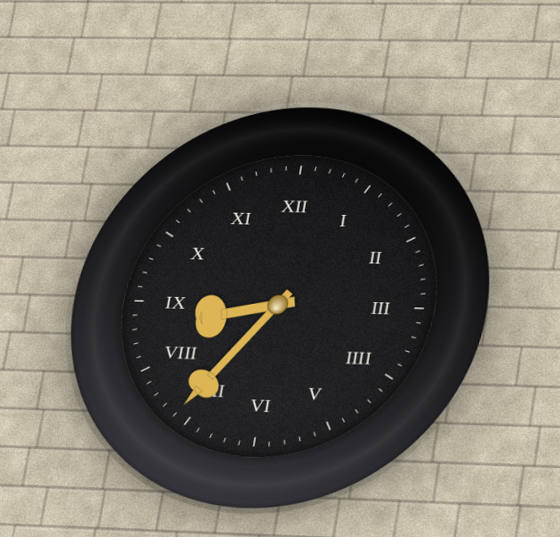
8:36
